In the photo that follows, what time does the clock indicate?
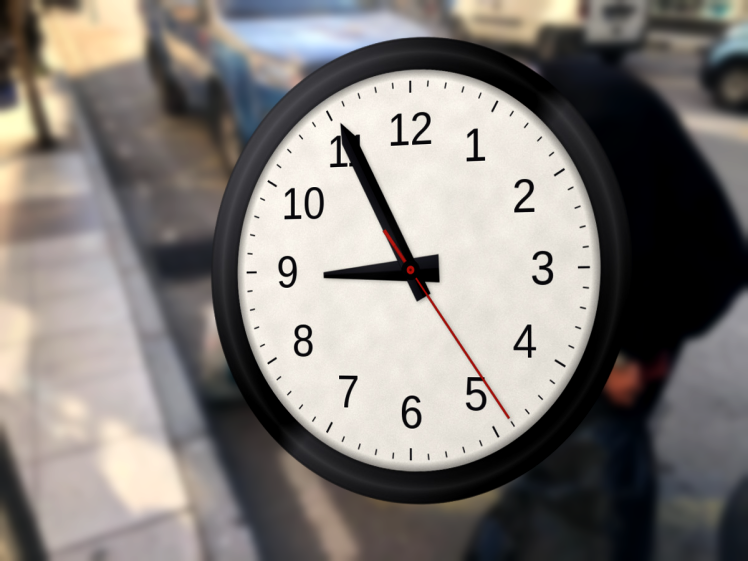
8:55:24
